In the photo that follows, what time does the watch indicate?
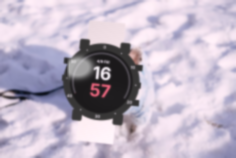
16:57
